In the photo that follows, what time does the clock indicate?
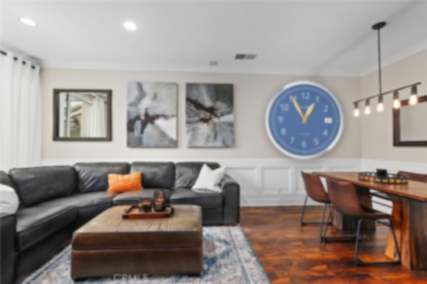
12:55
